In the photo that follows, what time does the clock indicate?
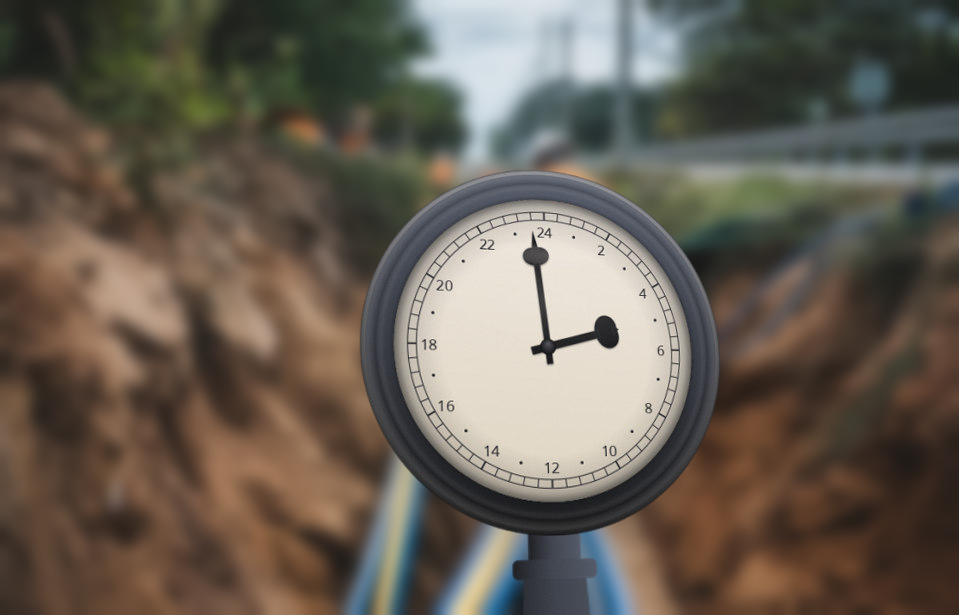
4:59
